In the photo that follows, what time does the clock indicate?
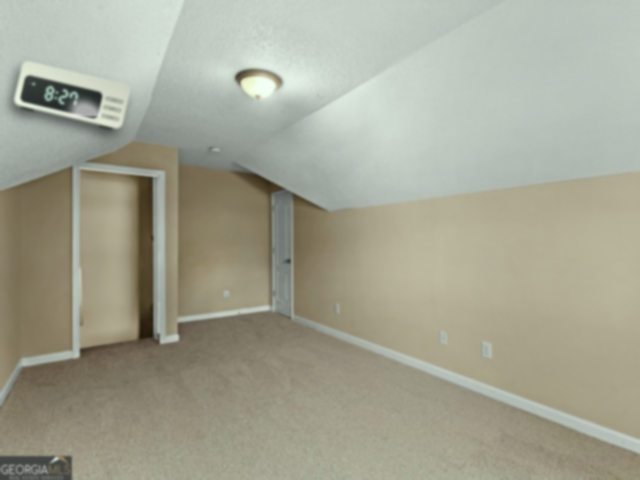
8:27
